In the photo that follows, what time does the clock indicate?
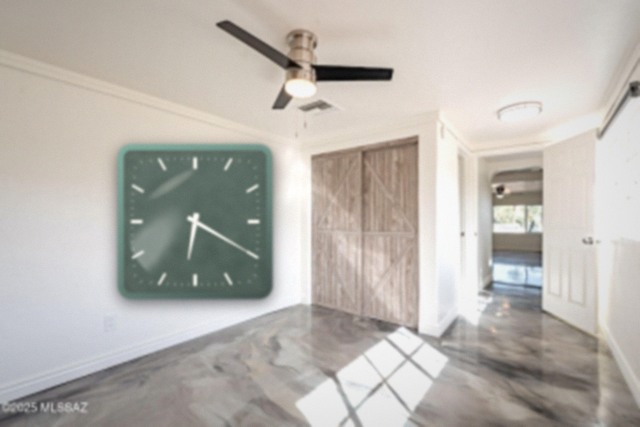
6:20
